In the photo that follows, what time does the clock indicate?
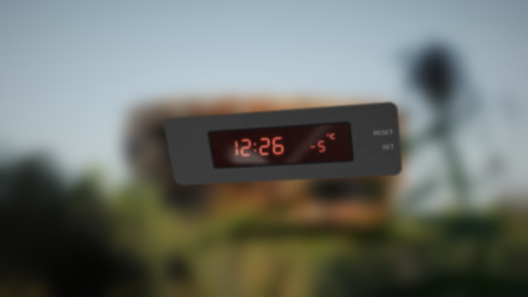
12:26
